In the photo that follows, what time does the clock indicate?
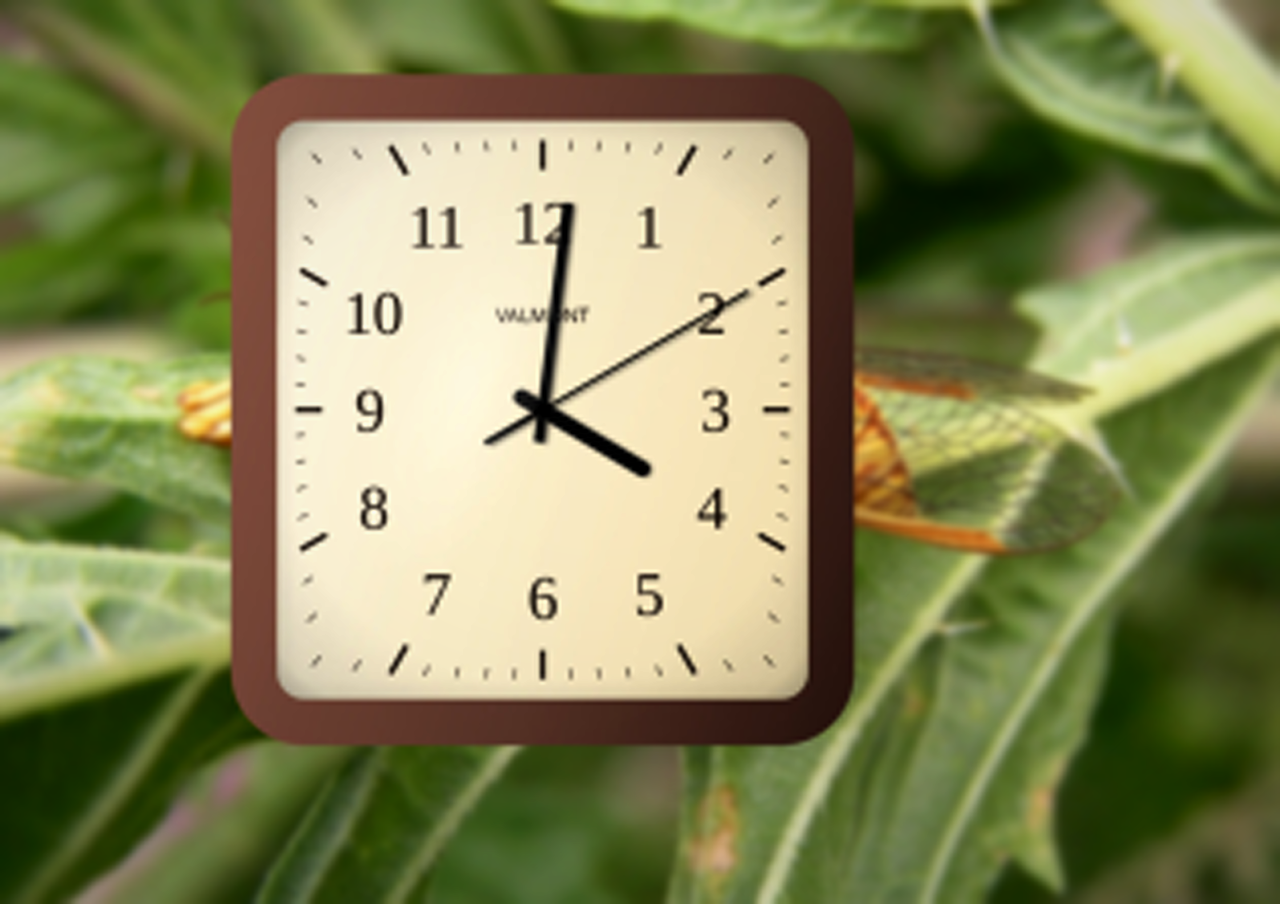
4:01:10
